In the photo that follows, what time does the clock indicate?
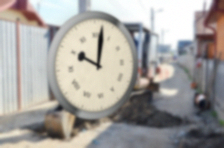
10:02
